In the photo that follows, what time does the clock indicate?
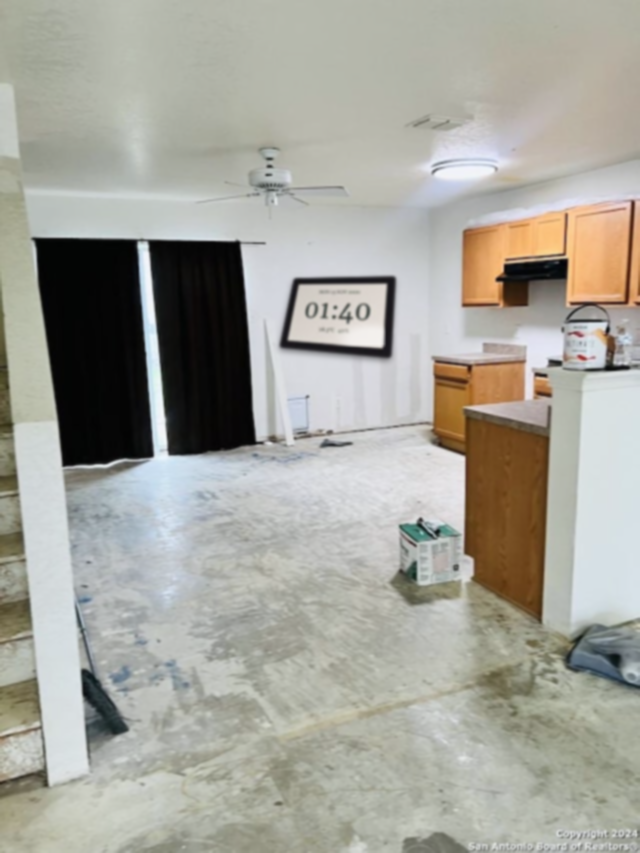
1:40
